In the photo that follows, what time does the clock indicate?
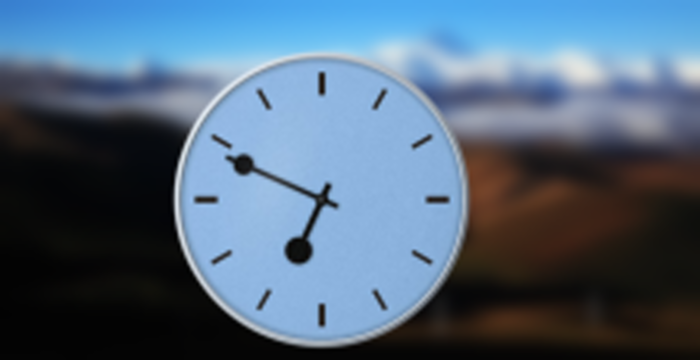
6:49
